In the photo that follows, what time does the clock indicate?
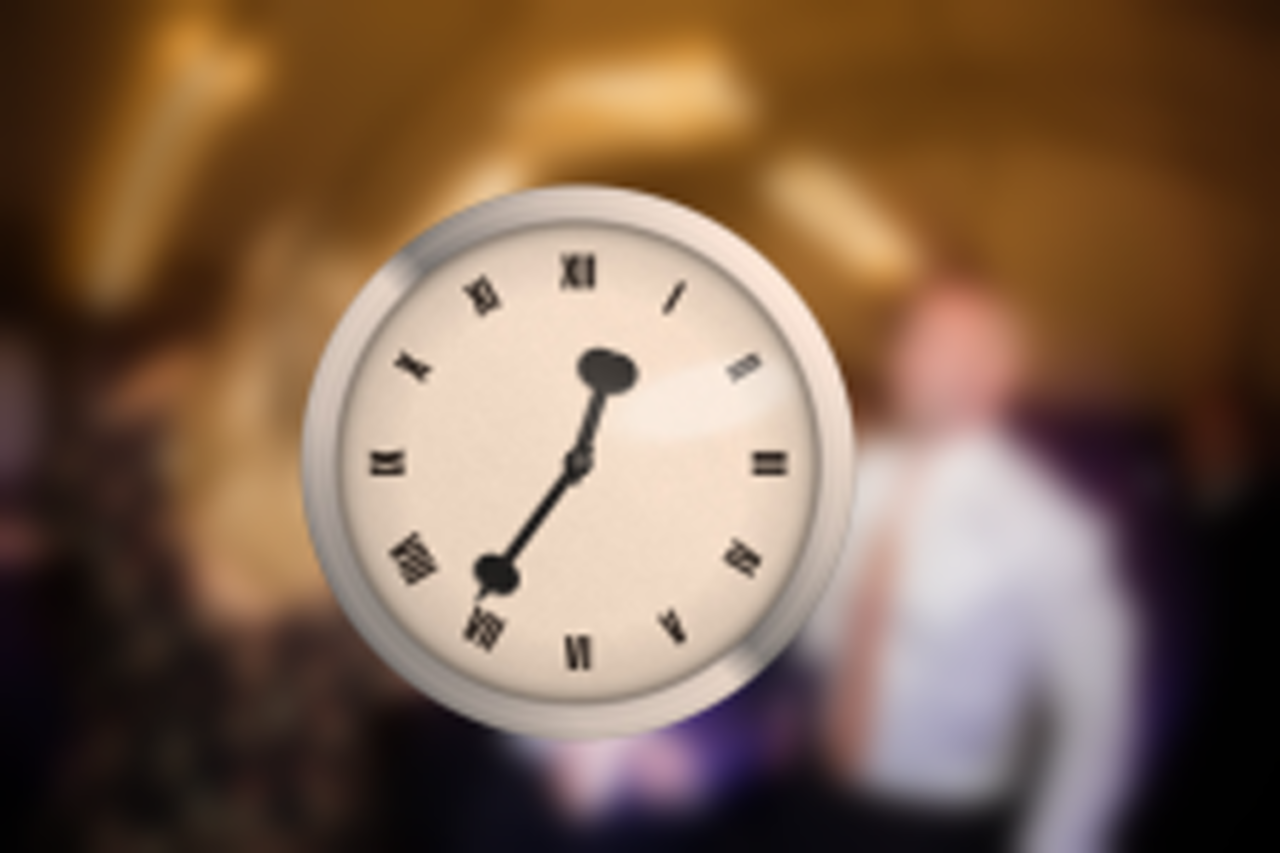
12:36
